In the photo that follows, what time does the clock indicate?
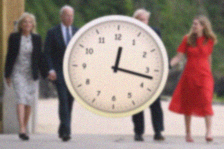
12:17
